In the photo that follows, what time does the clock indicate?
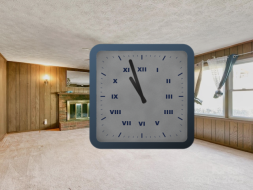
10:57
